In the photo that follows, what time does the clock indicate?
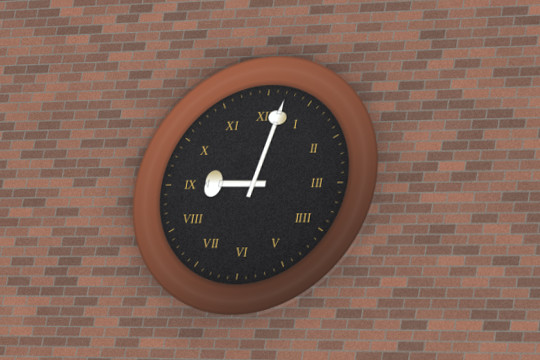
9:02
